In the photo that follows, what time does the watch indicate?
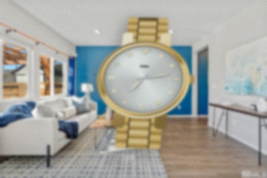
7:13
